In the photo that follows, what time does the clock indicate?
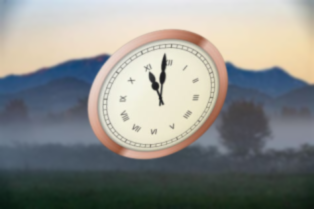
10:59
